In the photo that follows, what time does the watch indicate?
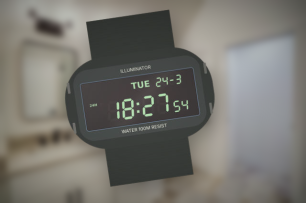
18:27:54
